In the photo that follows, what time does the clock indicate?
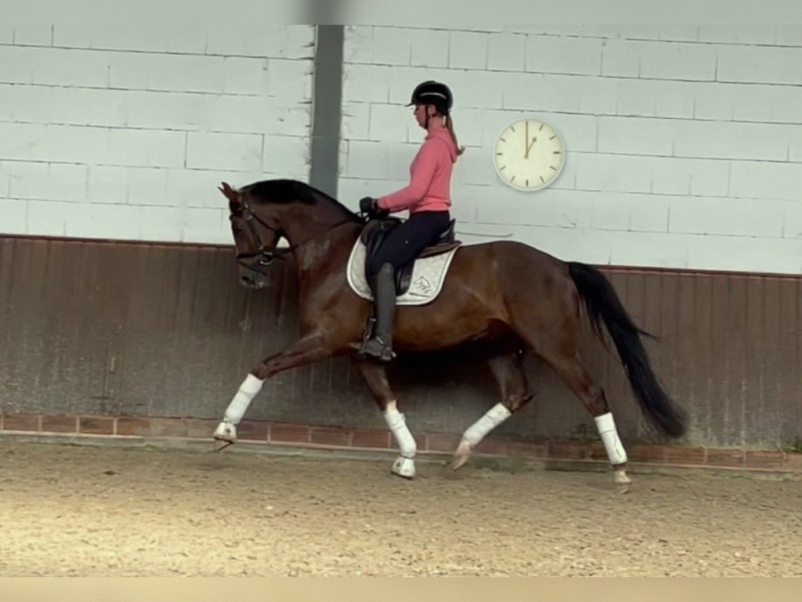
1:00
